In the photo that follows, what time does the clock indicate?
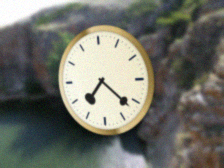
7:22
